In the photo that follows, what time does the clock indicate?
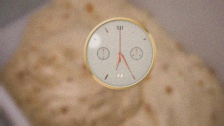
6:25
